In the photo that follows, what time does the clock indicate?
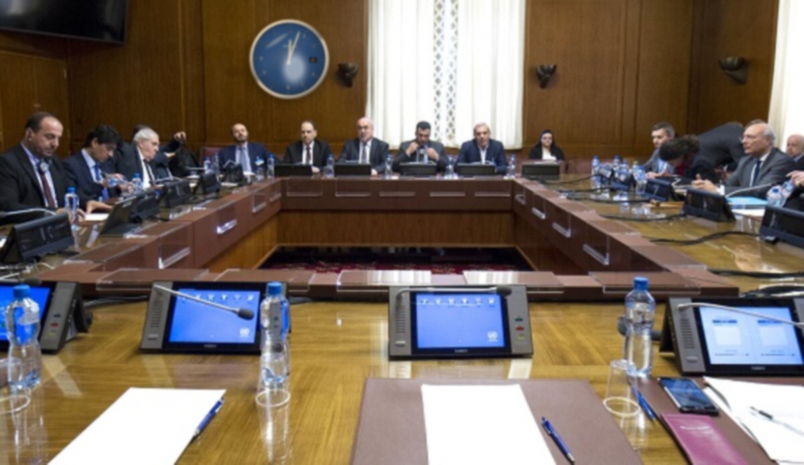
12:03
